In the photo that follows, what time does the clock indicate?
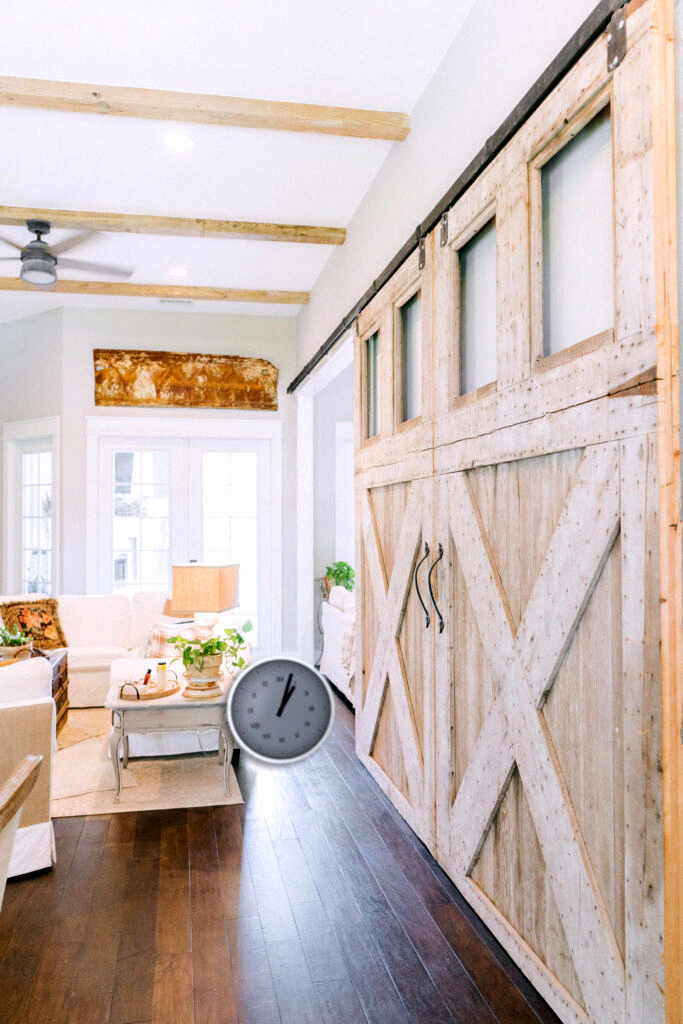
1:03
